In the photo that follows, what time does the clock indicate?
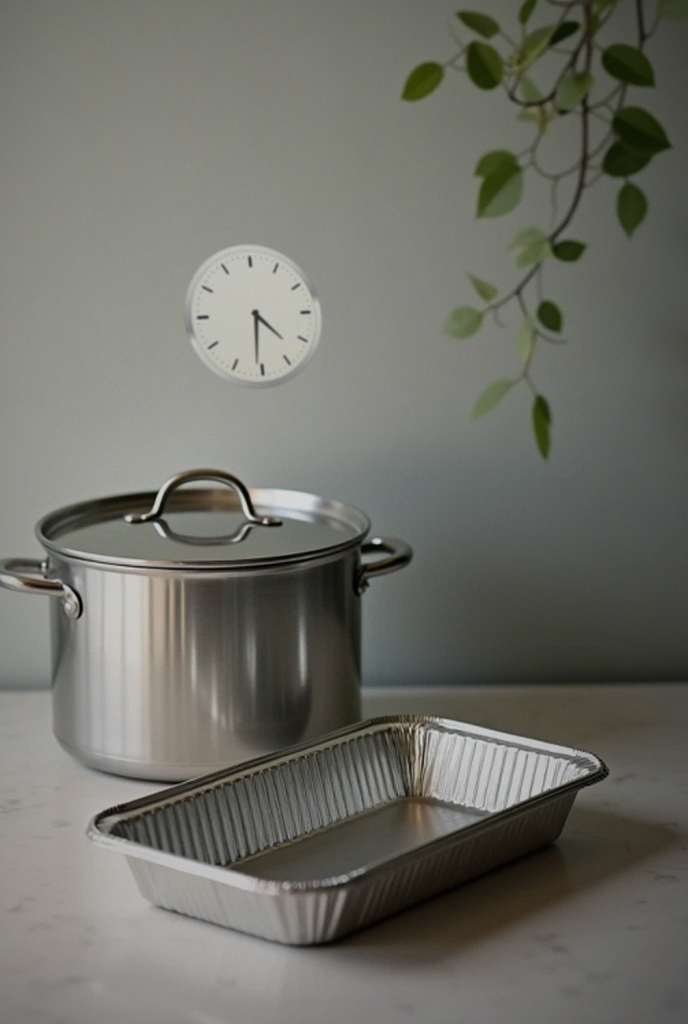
4:31
